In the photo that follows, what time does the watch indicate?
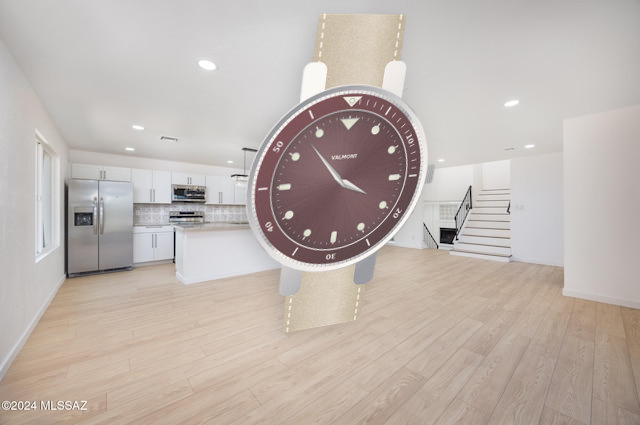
3:53
